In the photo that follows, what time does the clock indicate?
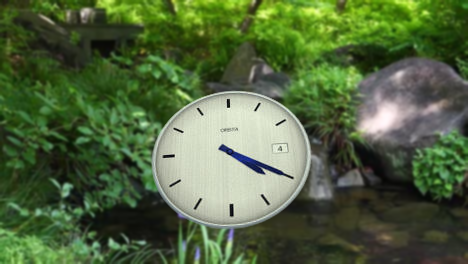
4:20
